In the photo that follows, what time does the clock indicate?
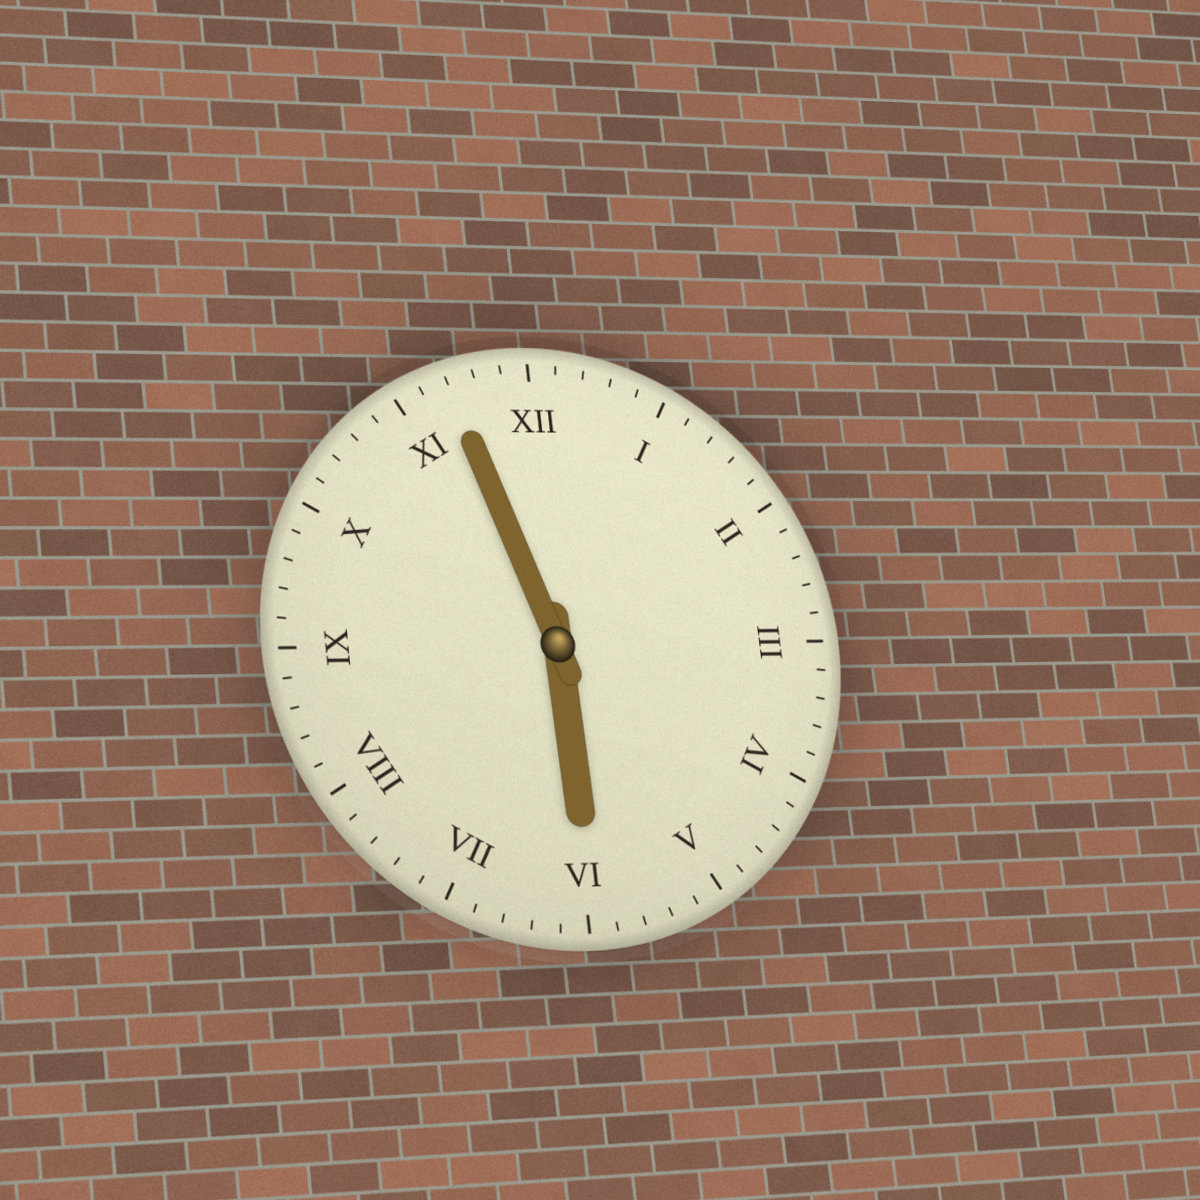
5:57
